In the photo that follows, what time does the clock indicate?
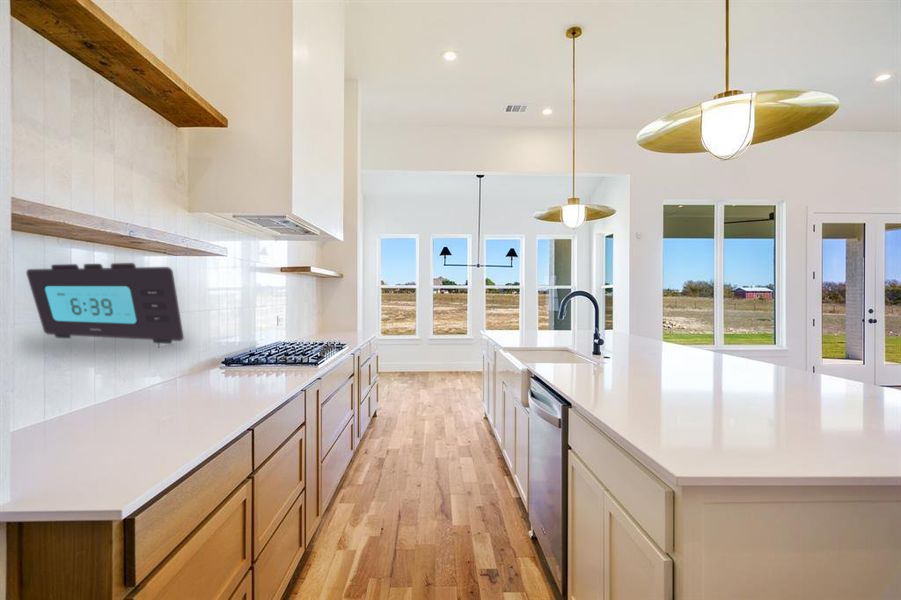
6:39
